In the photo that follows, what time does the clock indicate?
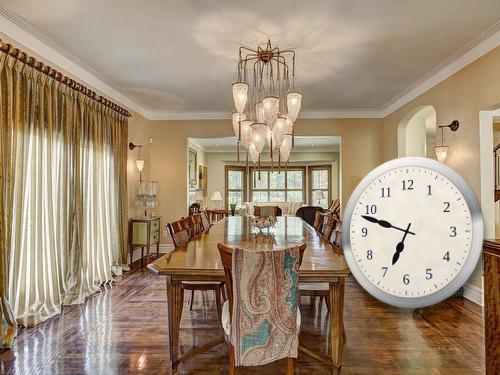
6:48
